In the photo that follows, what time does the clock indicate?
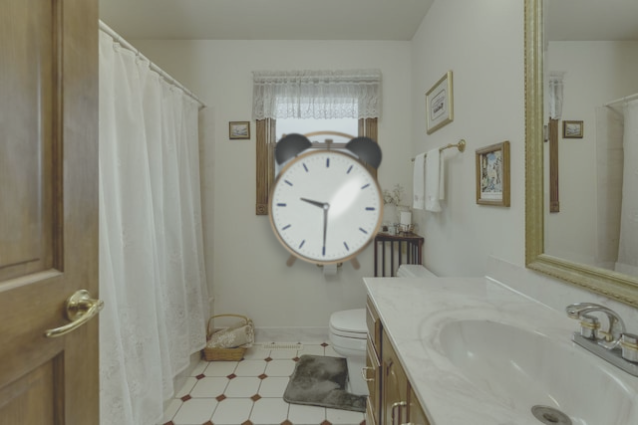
9:30
